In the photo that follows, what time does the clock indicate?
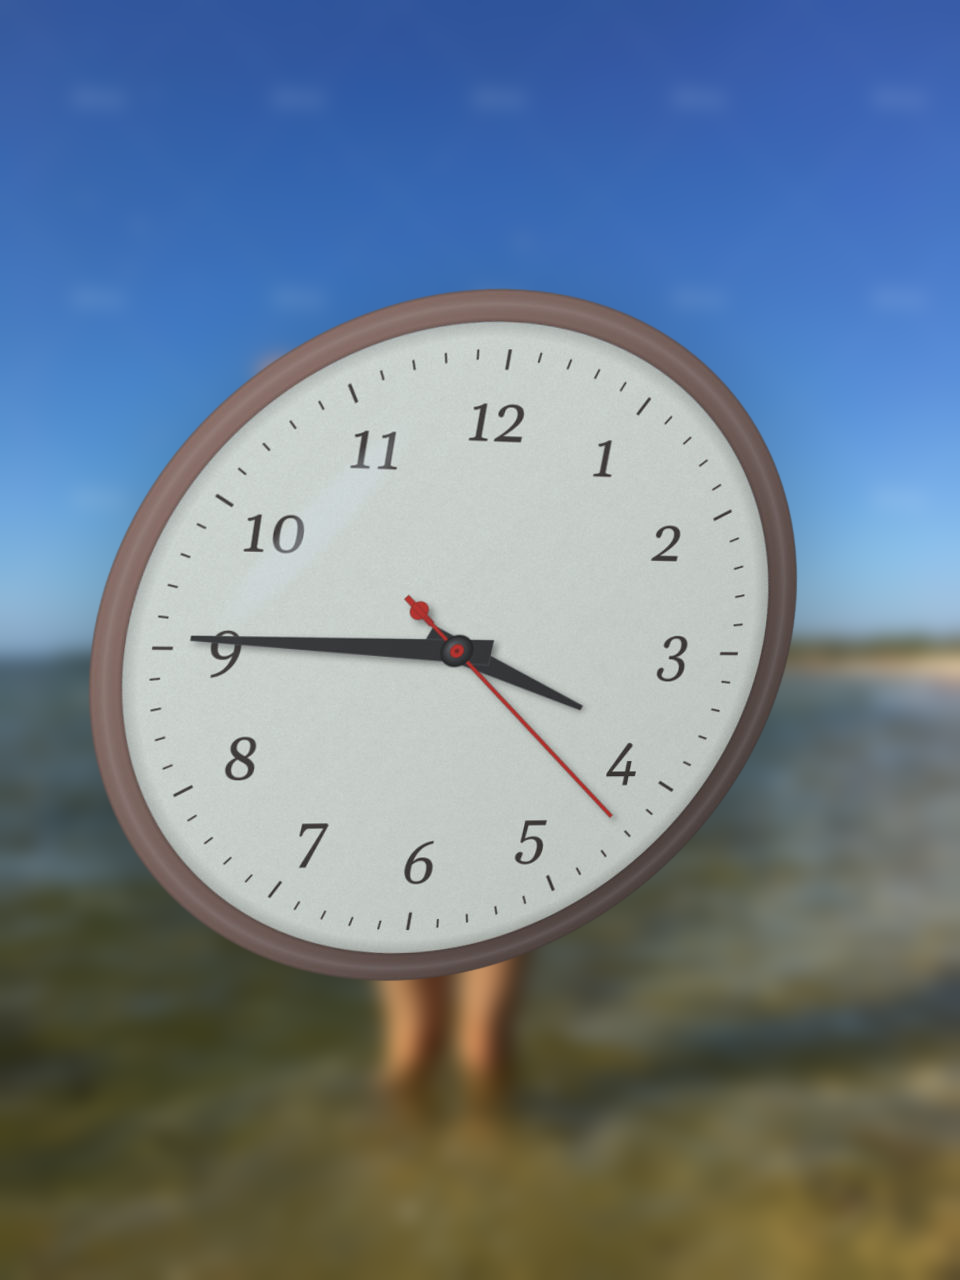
3:45:22
